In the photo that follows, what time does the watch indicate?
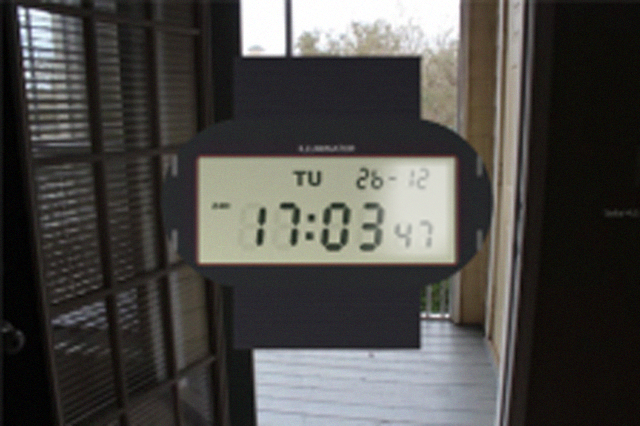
17:03:47
